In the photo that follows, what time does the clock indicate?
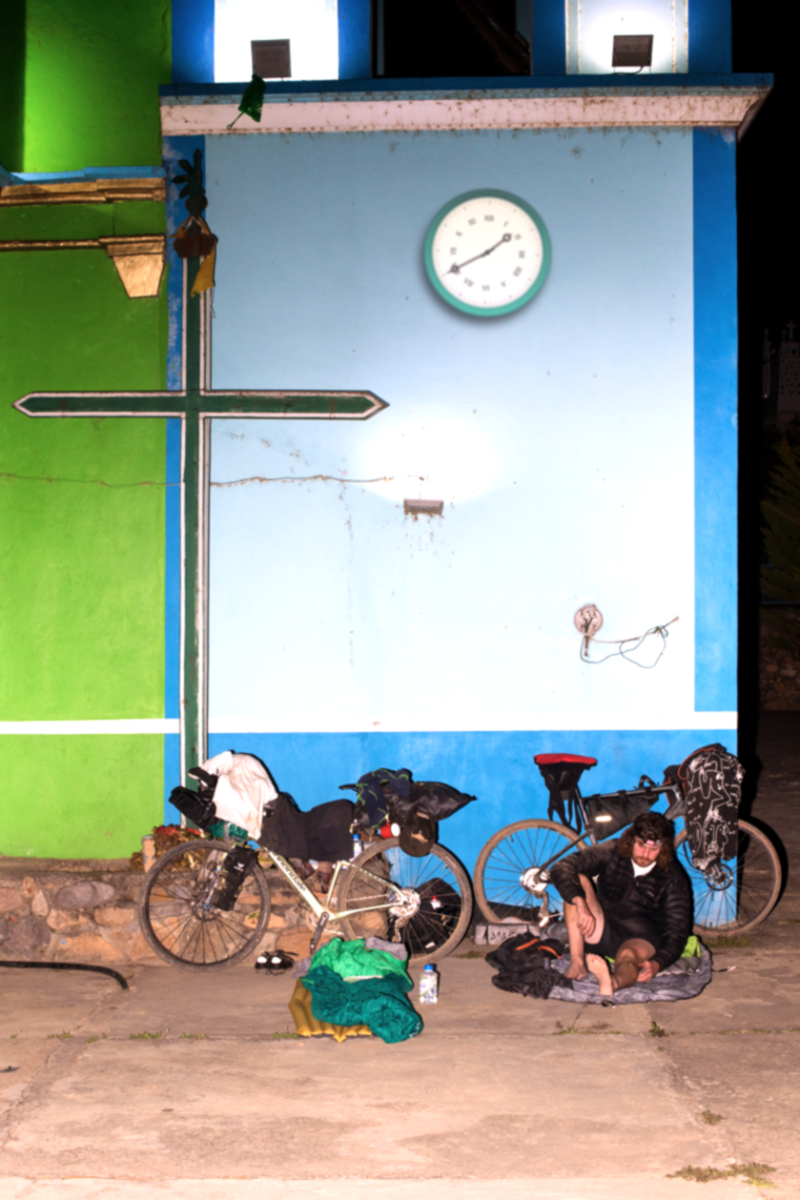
1:40
